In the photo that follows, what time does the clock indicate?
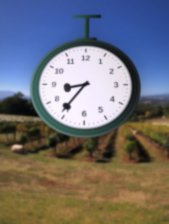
8:36
